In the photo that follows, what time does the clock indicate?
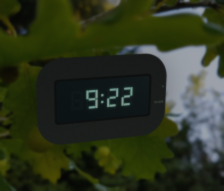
9:22
